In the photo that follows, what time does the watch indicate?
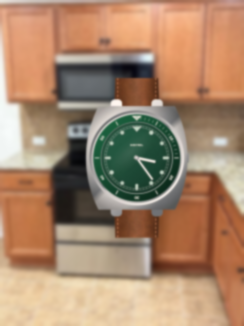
3:24
